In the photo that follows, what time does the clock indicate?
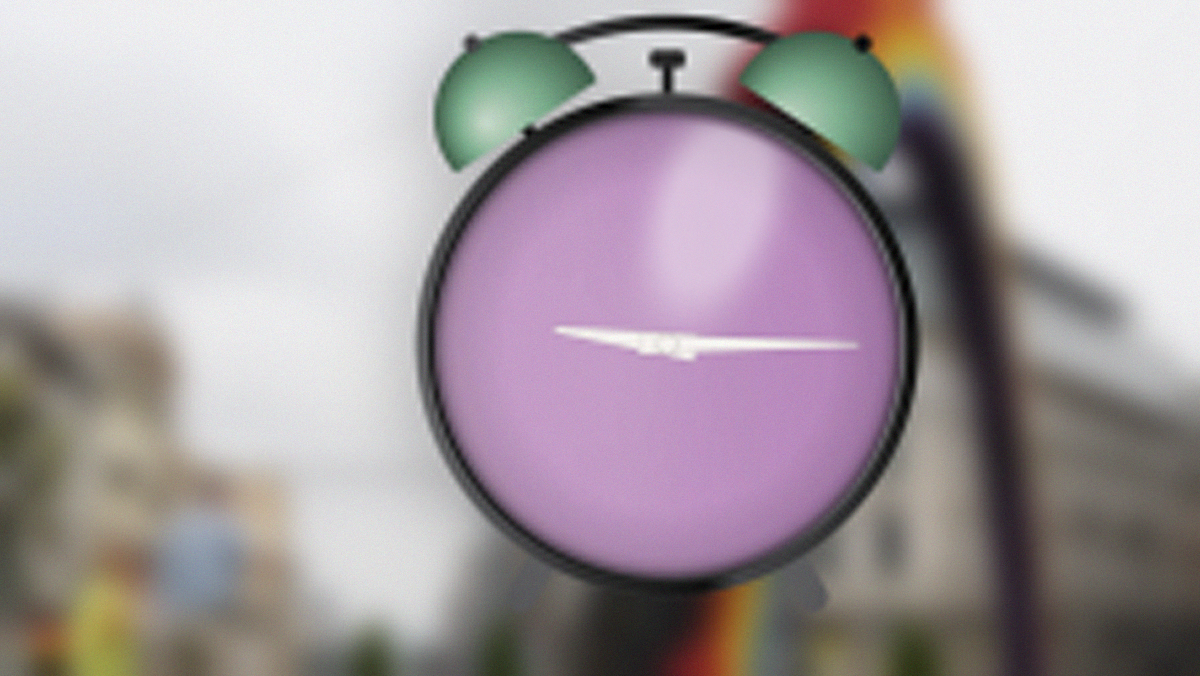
9:15
